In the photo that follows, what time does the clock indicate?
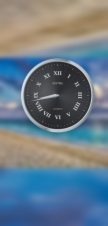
8:43
